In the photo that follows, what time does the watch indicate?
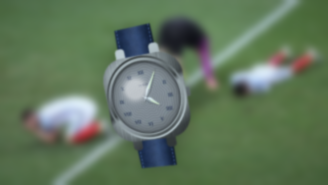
4:05
